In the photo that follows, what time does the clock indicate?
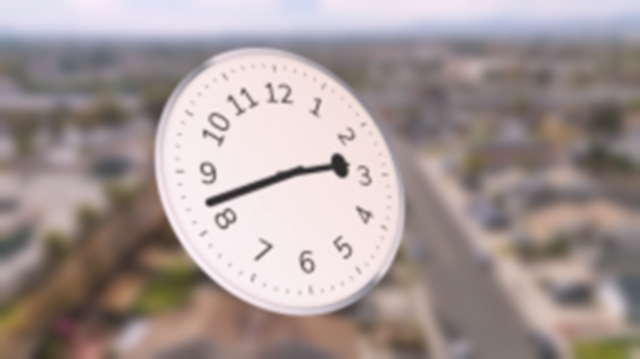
2:42
